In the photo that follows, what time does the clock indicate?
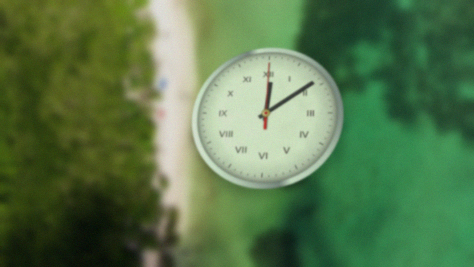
12:09:00
